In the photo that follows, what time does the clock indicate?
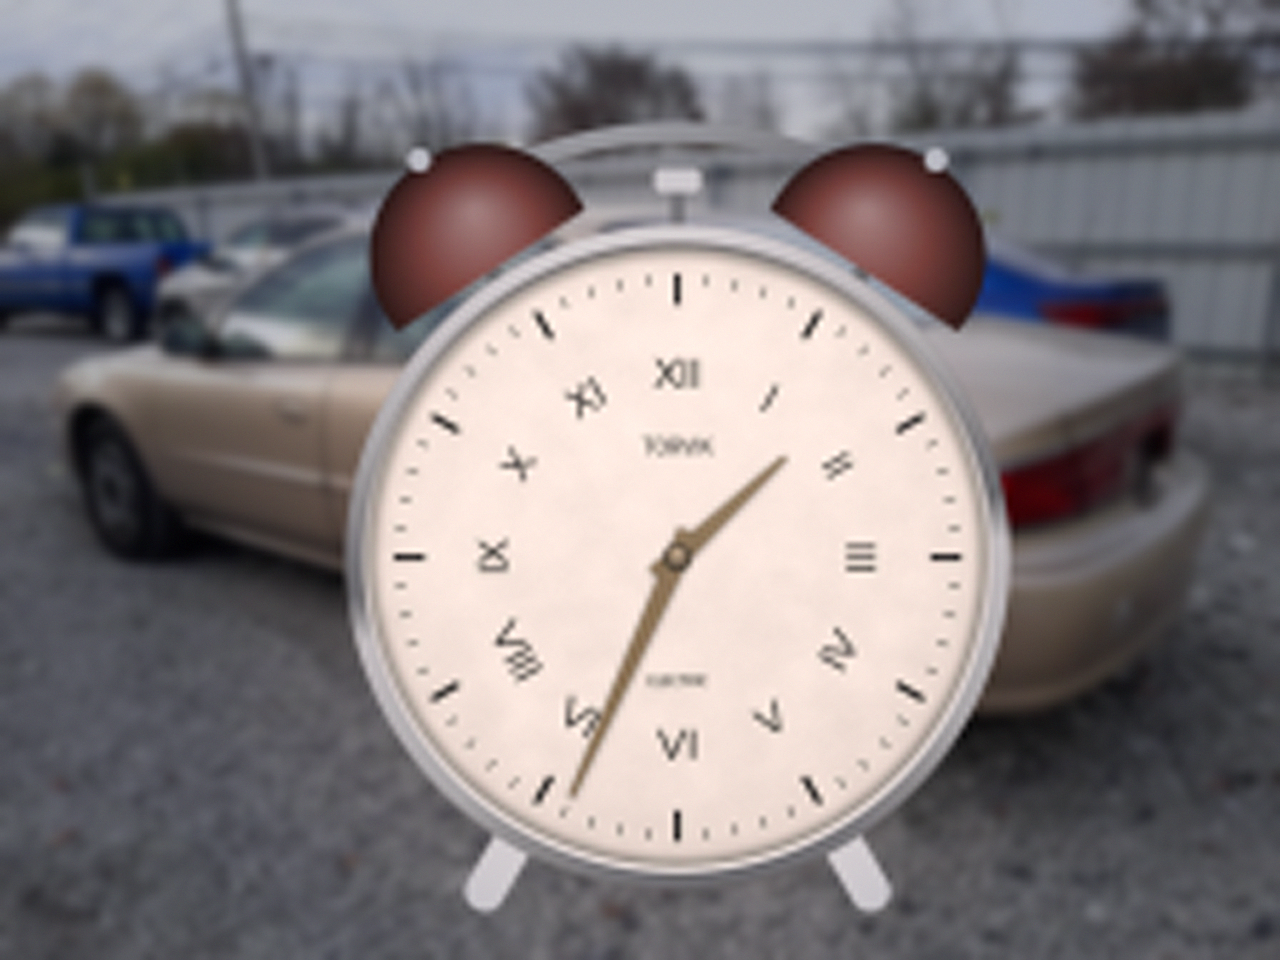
1:34
